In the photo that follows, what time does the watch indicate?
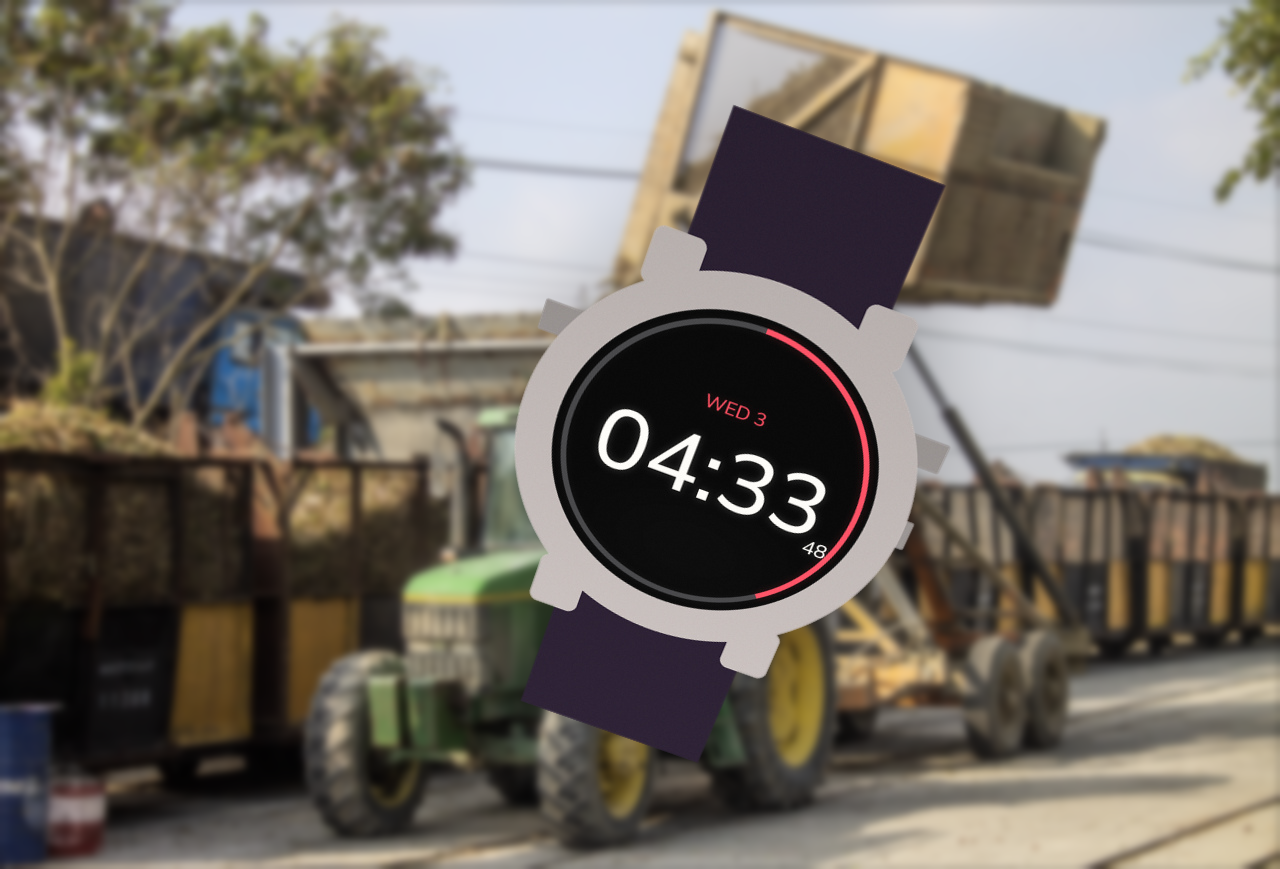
4:33:48
